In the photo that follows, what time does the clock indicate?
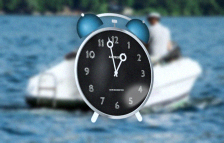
12:58
